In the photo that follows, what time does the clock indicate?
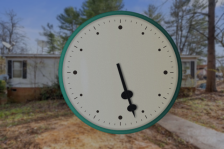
5:27
